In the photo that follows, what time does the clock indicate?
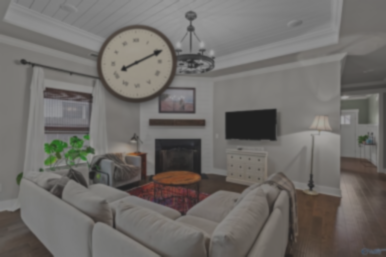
8:11
